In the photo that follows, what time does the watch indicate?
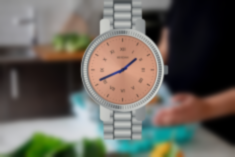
1:41
